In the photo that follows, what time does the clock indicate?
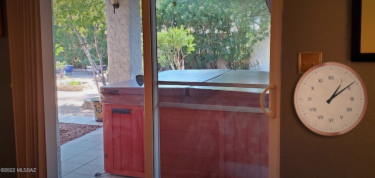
1:09
